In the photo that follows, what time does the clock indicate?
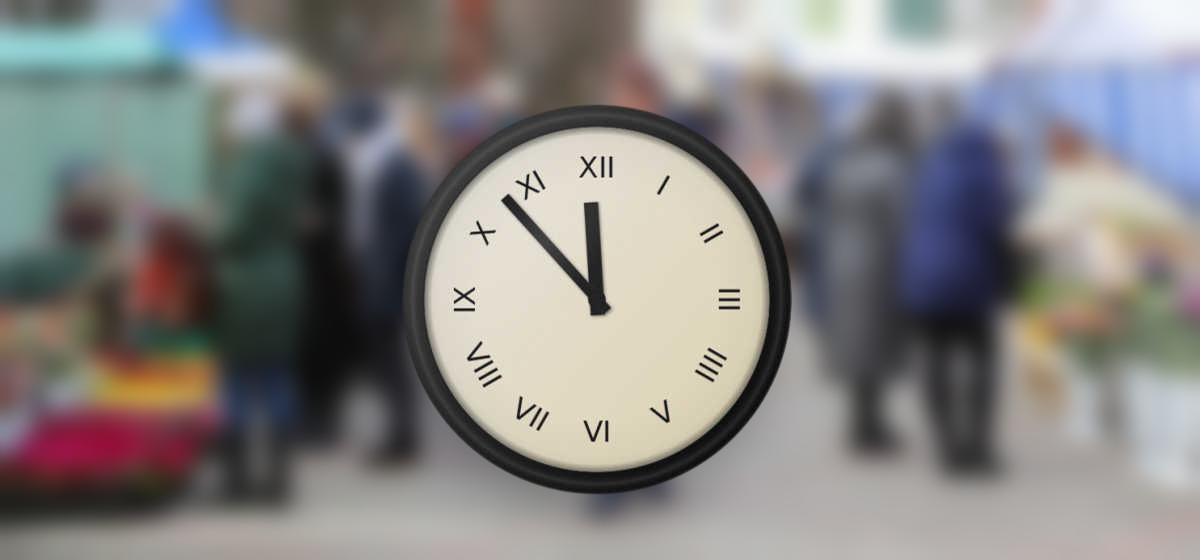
11:53
